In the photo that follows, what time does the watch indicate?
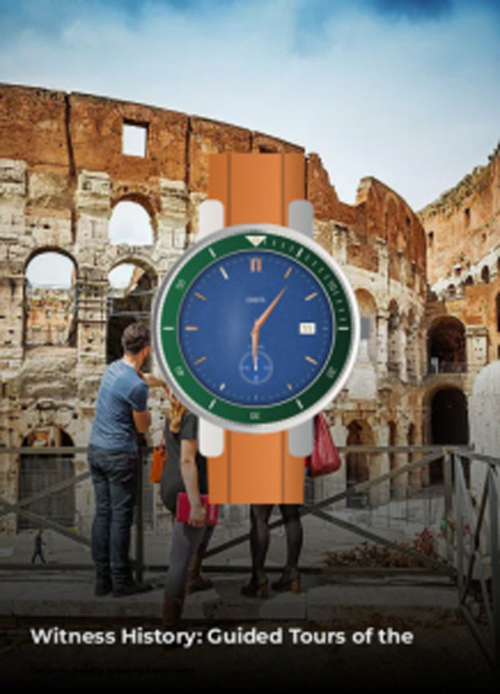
6:06
